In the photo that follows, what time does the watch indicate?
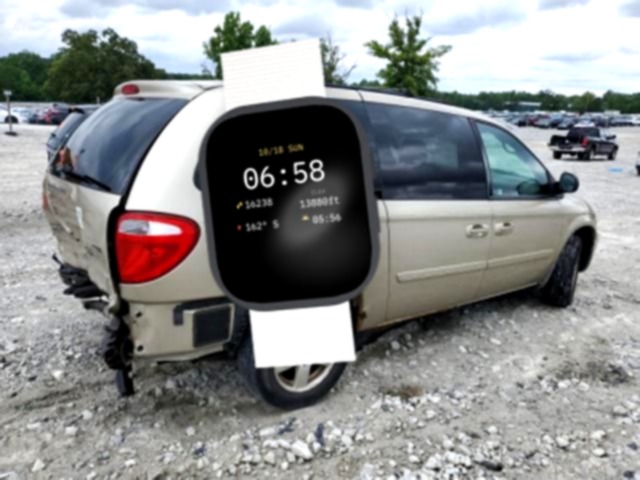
6:58
